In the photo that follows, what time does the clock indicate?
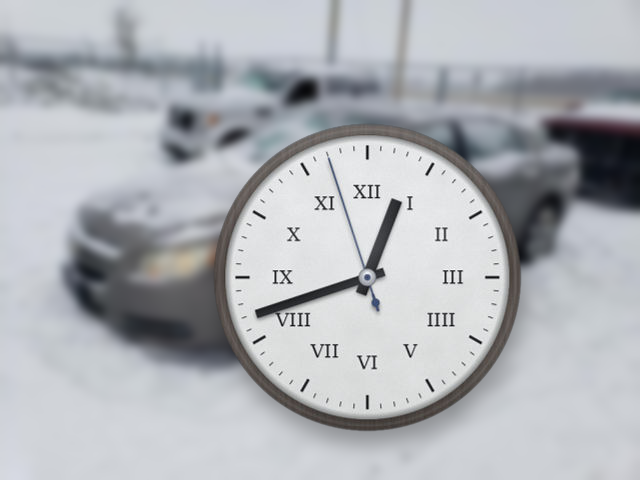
12:41:57
